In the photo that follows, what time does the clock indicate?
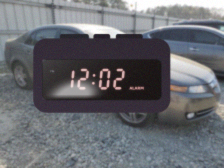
12:02
